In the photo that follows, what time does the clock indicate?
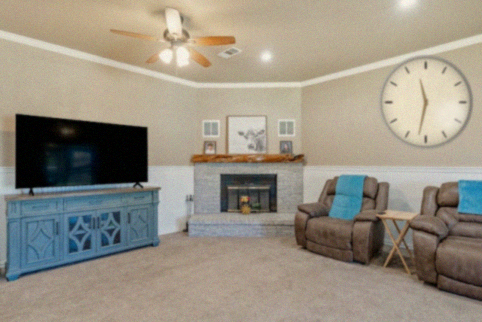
11:32
